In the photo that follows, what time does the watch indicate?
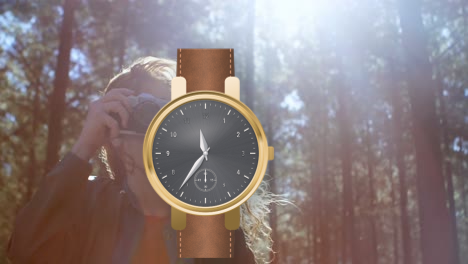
11:36
